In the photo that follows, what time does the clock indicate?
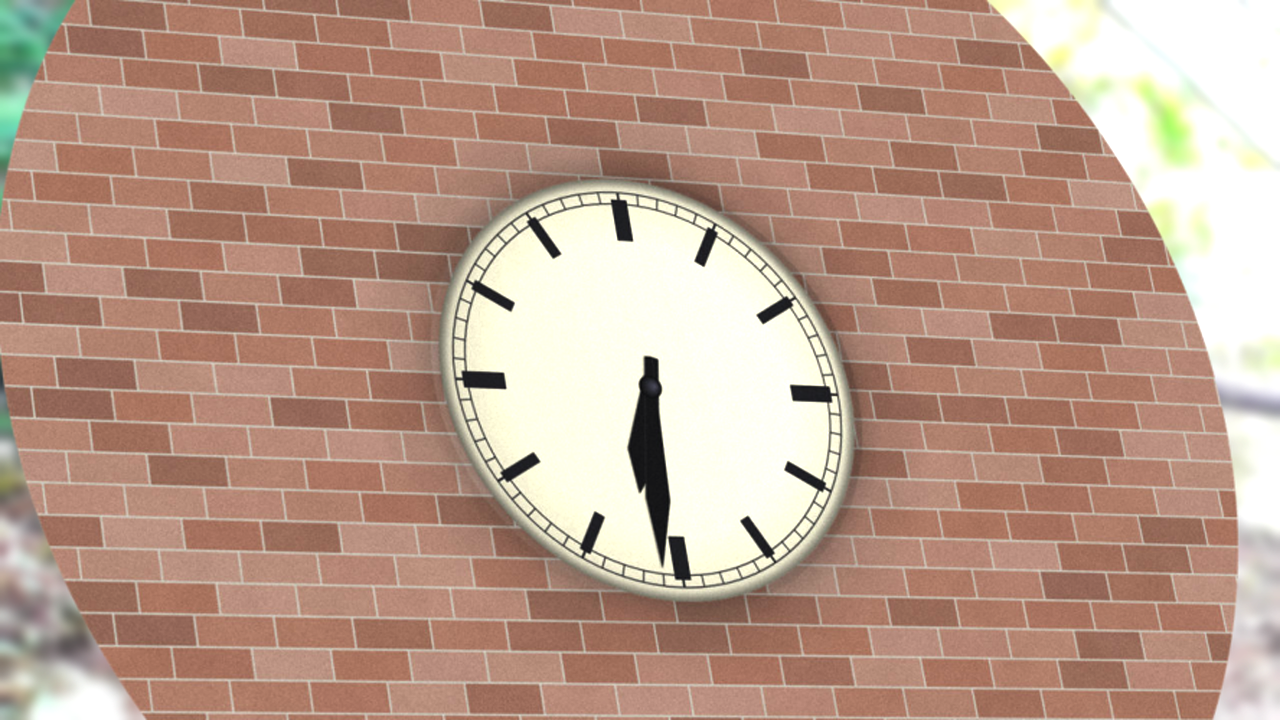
6:31
